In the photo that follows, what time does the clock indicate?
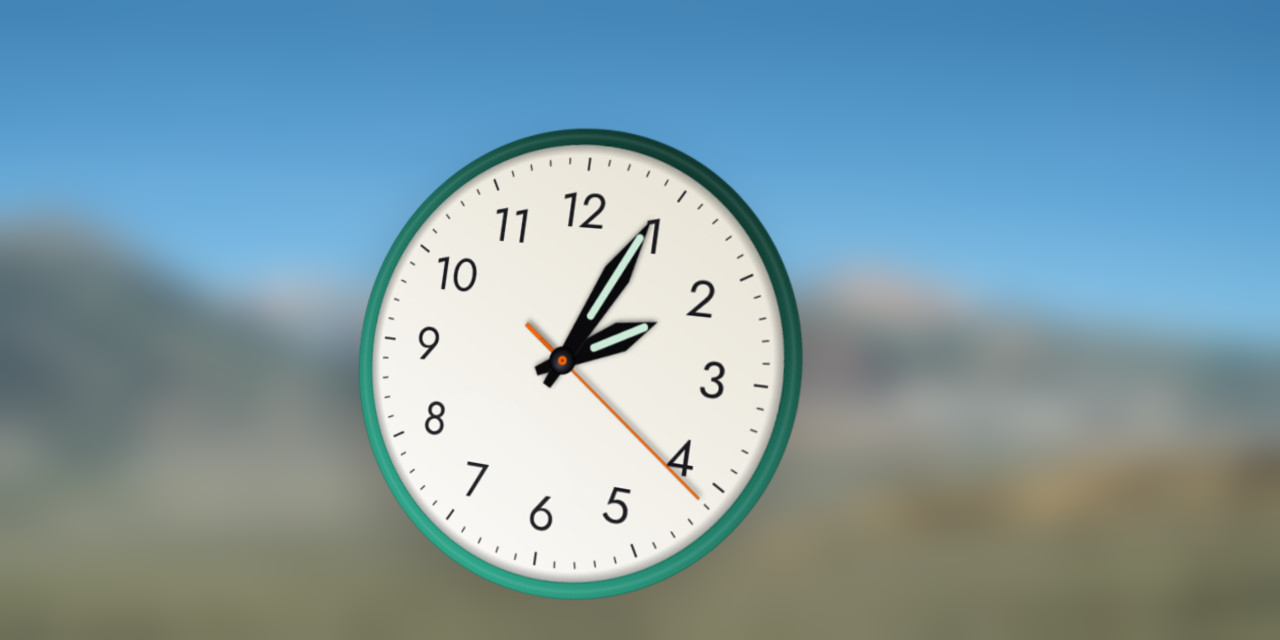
2:04:21
